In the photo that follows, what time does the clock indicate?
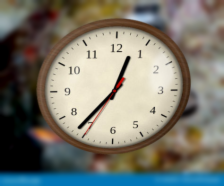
12:36:35
